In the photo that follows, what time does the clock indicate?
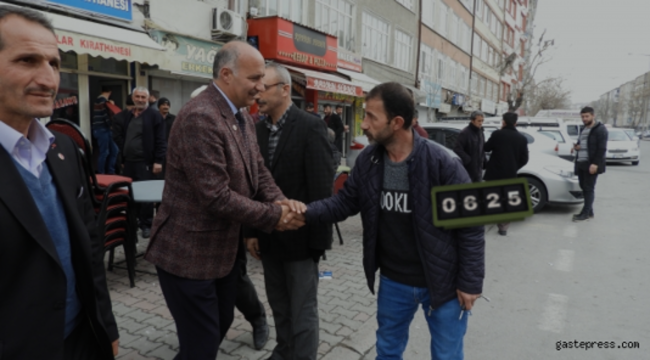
6:25
